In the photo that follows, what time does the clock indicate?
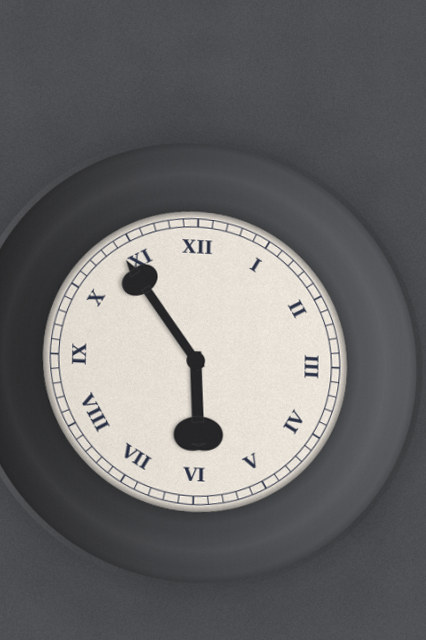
5:54
